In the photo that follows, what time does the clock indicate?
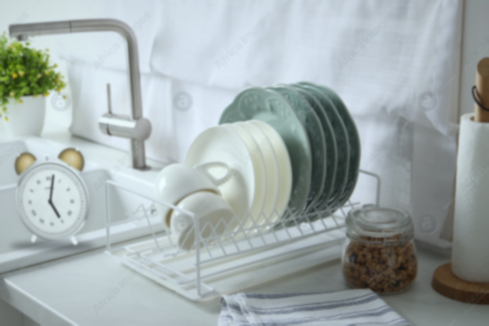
5:02
